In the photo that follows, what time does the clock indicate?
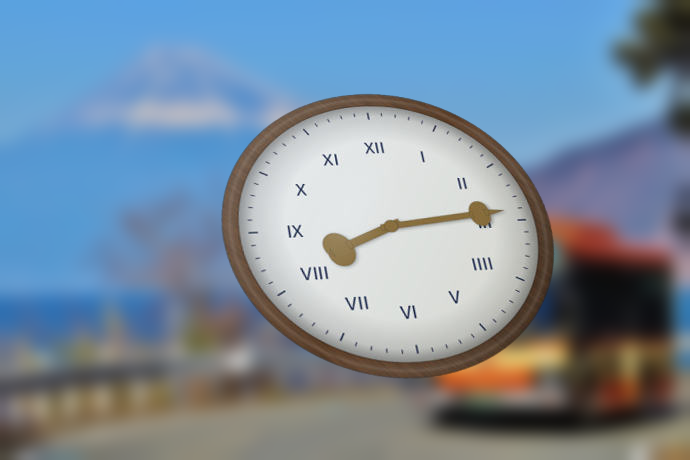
8:14
